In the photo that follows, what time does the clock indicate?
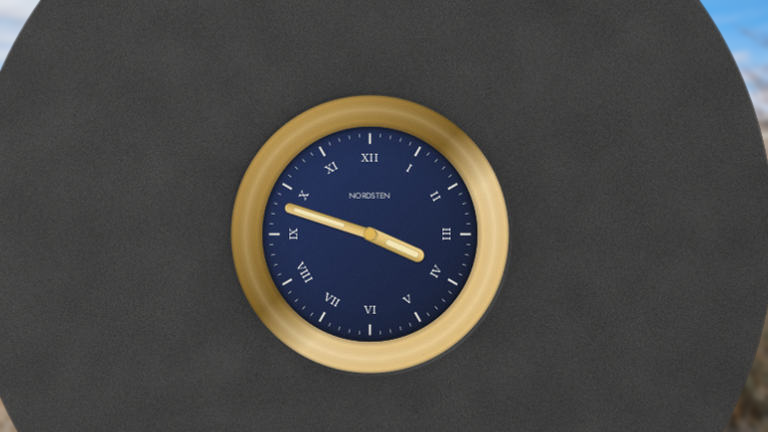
3:48
